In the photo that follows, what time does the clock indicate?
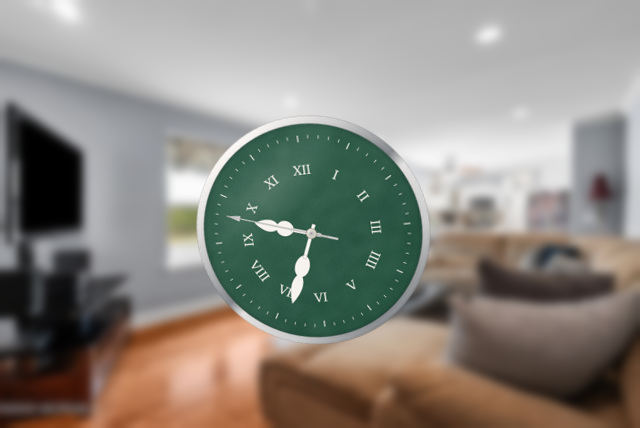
9:33:48
